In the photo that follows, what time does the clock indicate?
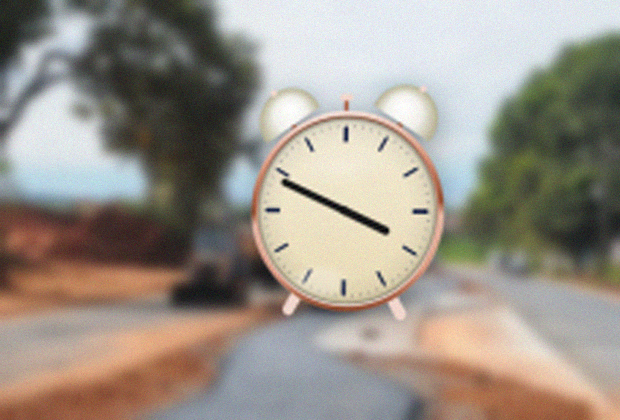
3:49
